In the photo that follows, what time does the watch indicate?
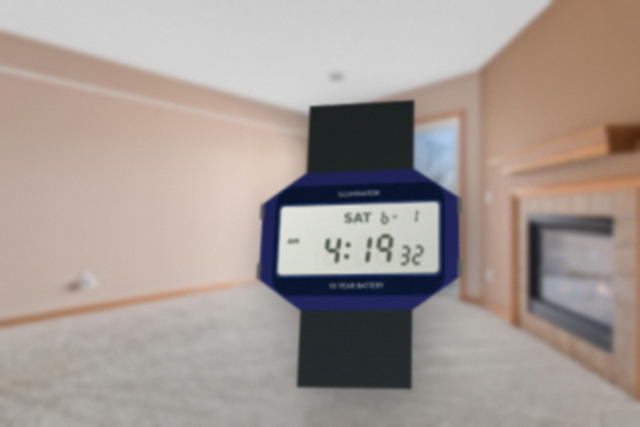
4:19:32
